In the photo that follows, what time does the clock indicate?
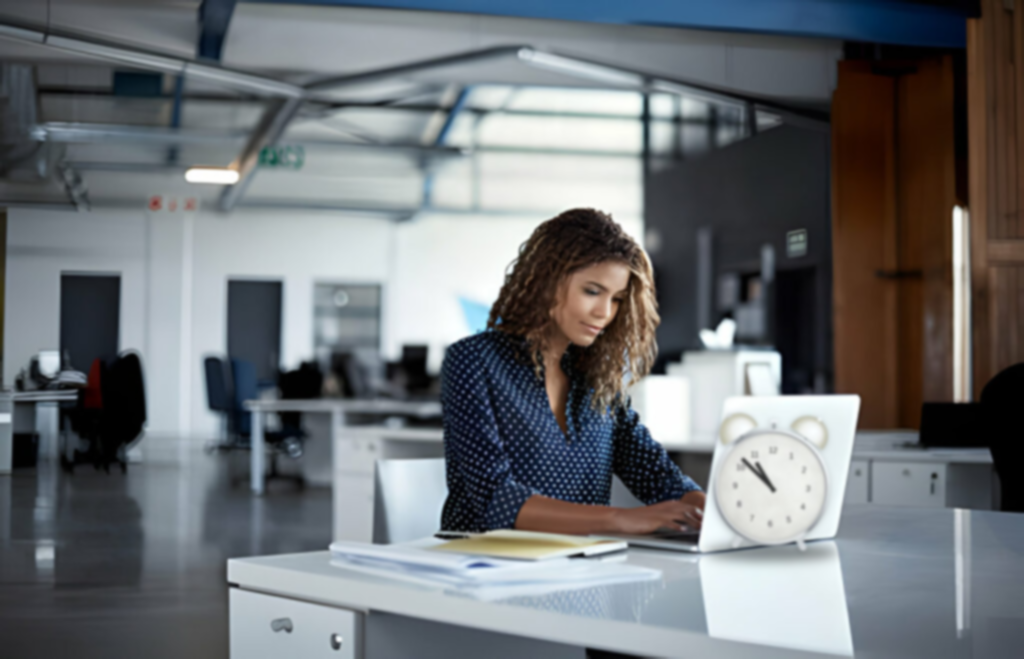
10:52
